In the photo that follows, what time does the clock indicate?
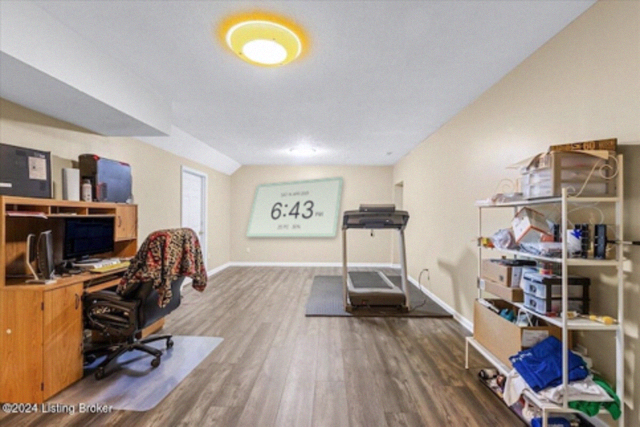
6:43
